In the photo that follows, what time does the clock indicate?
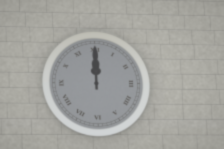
12:00
